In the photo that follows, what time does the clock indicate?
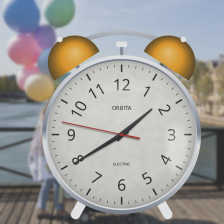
1:39:47
